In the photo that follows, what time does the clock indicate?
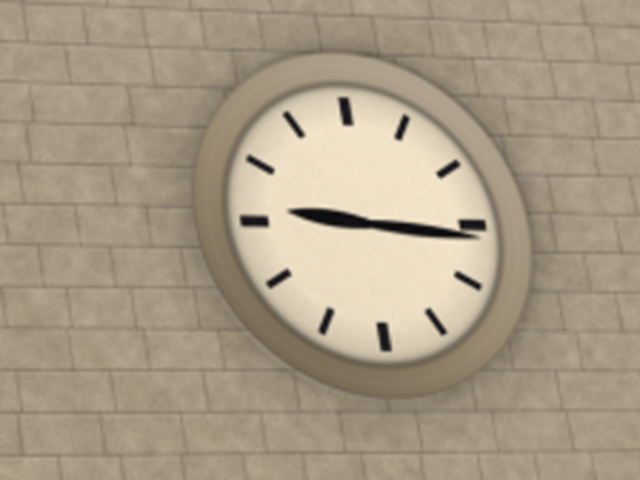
9:16
